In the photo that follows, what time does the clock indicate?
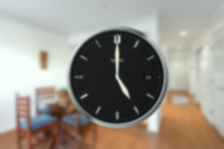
5:00
